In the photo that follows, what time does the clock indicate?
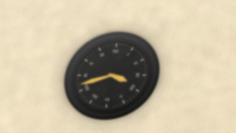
3:42
